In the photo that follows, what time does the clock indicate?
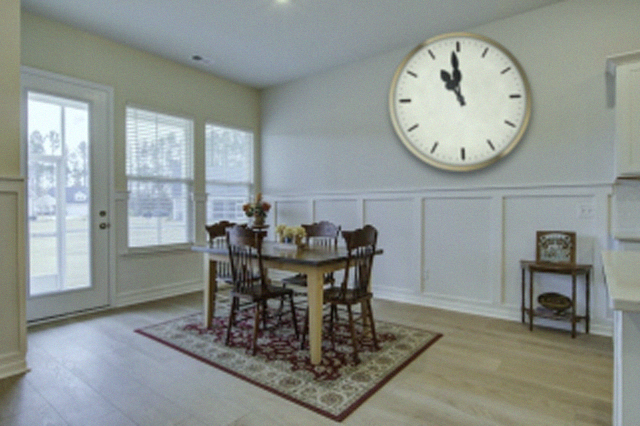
10:59
